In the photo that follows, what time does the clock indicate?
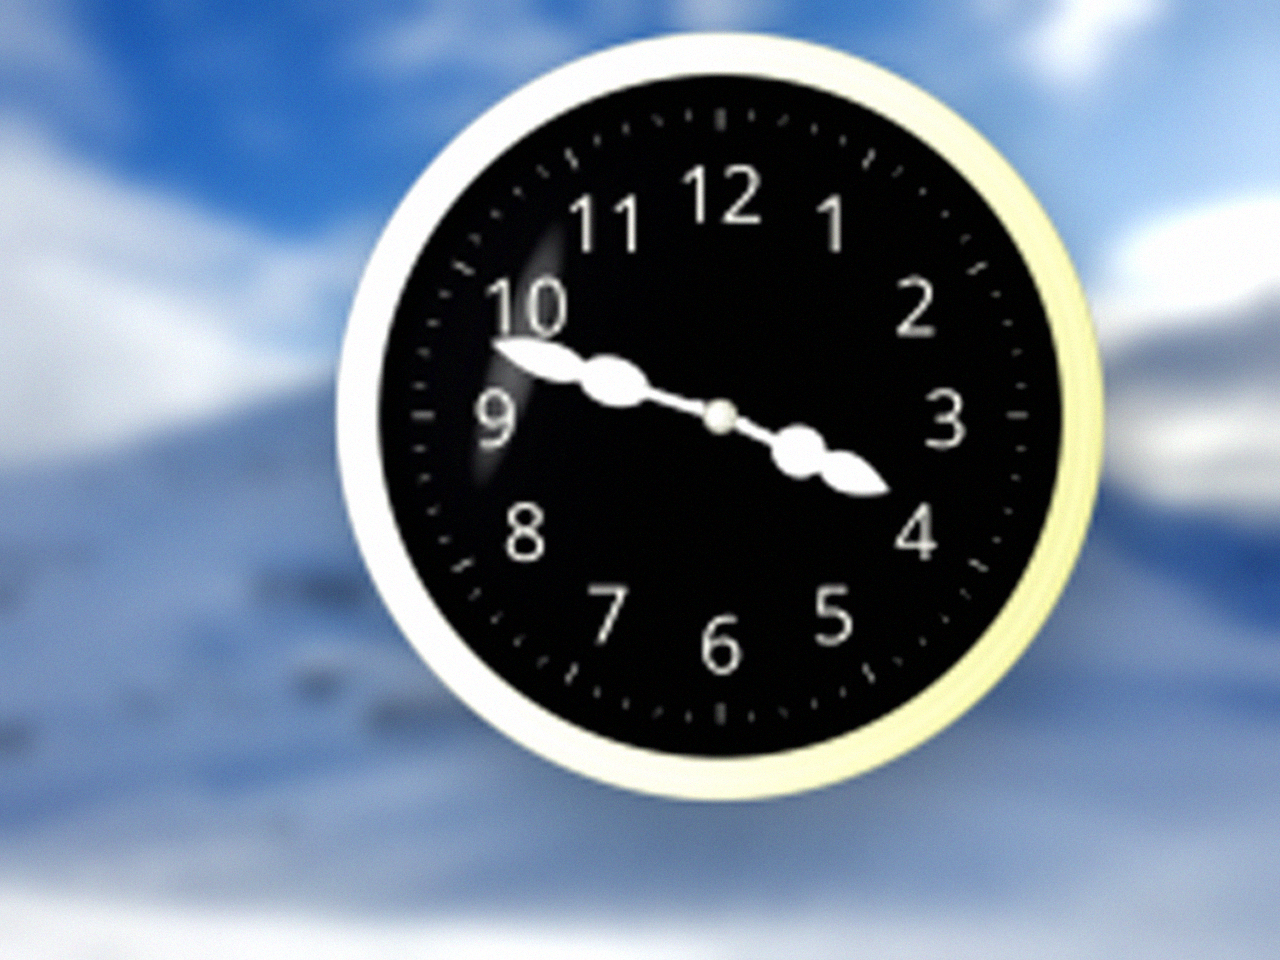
3:48
